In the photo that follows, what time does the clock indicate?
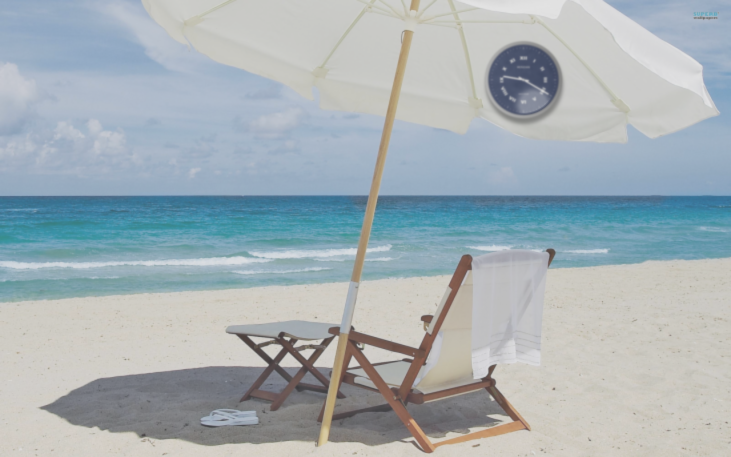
9:20
